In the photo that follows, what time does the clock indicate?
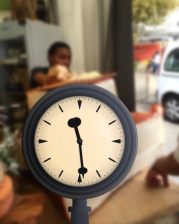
11:29
